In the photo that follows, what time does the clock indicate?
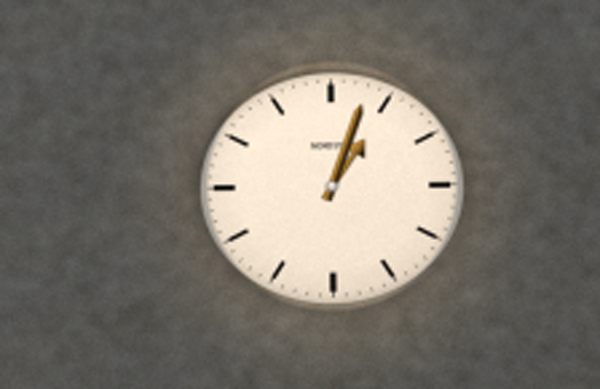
1:03
